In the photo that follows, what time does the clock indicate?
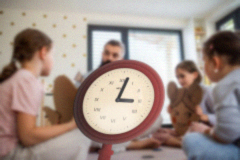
3:02
